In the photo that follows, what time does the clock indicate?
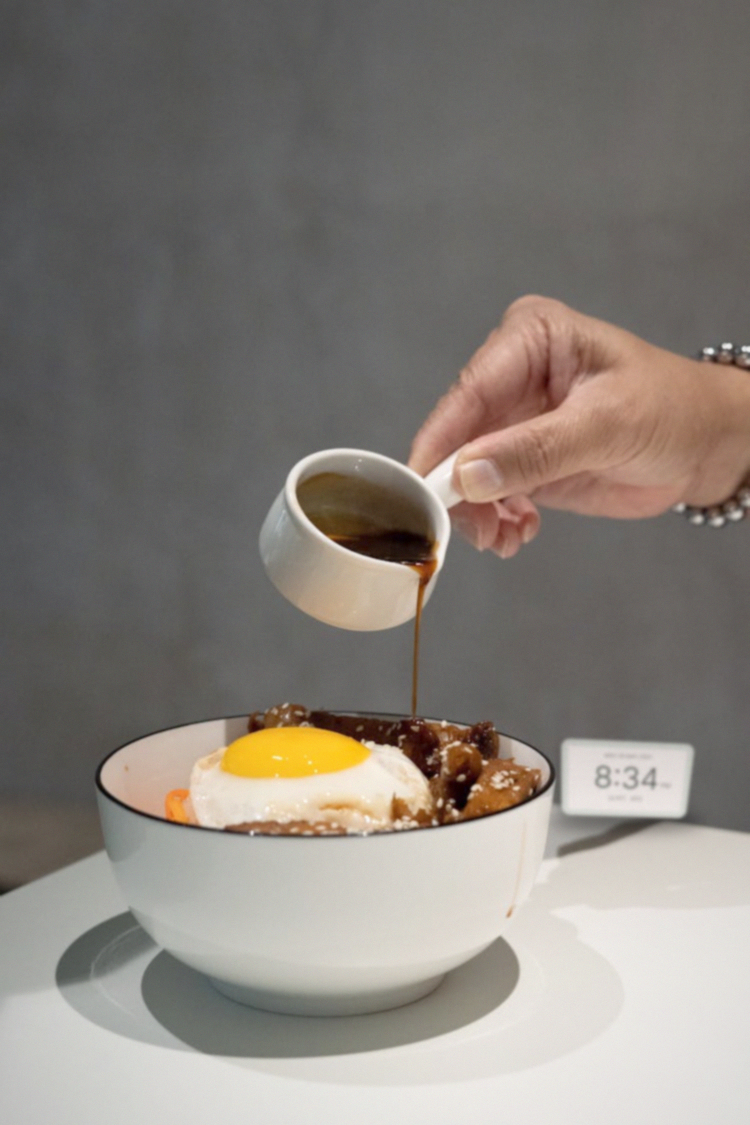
8:34
